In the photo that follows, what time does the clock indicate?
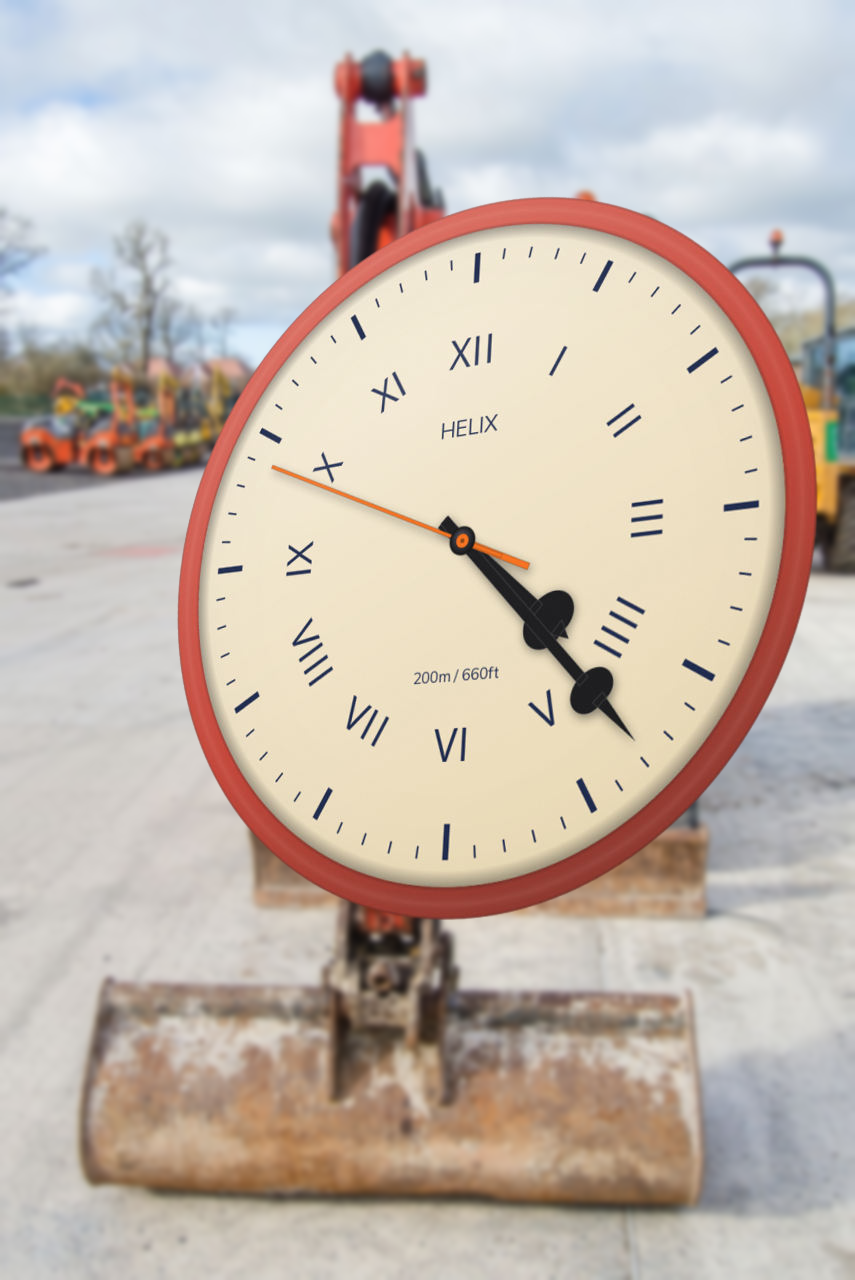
4:22:49
